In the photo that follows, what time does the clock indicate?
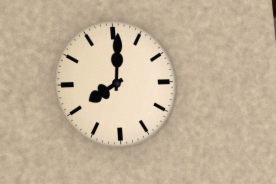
8:01
